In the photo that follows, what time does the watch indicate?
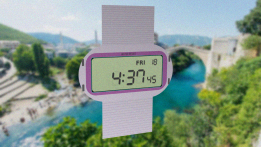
4:37:45
